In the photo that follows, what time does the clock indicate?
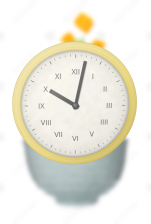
10:02
